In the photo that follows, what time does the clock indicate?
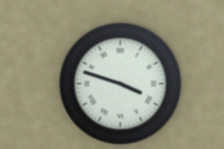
3:48
